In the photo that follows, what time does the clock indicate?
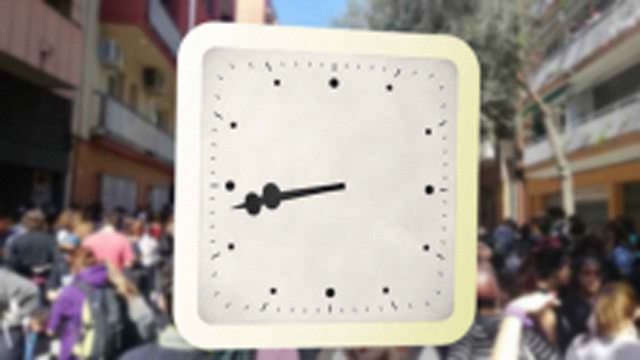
8:43
